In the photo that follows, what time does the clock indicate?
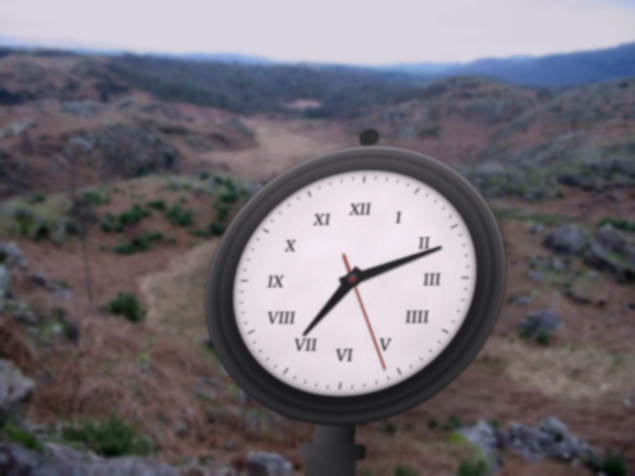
7:11:26
